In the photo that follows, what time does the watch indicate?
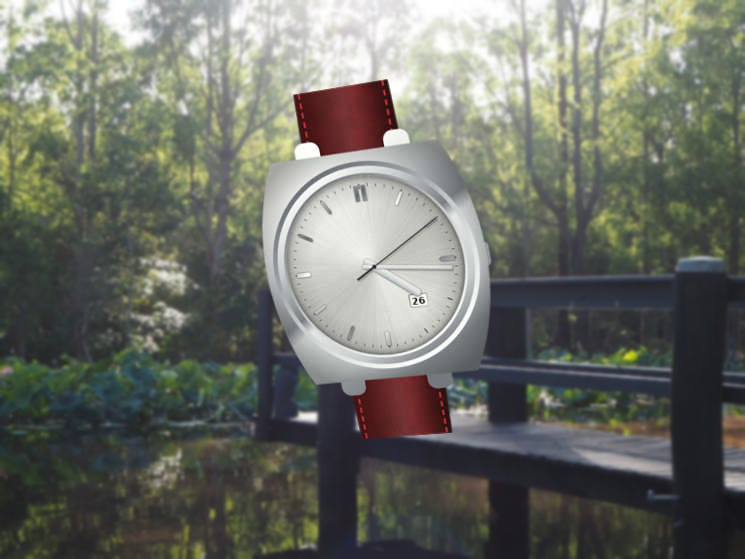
4:16:10
